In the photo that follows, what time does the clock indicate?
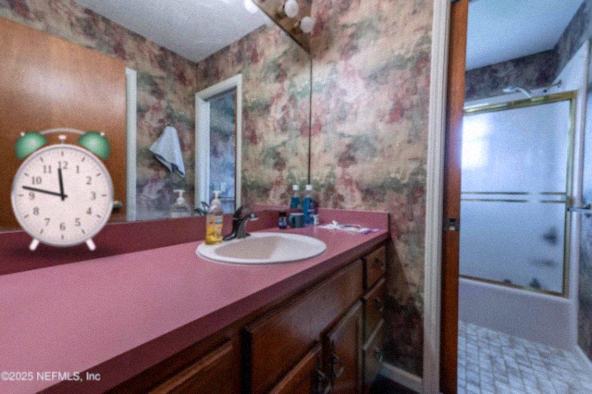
11:47
